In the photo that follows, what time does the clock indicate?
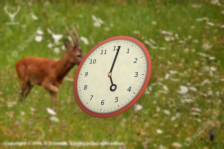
5:01
